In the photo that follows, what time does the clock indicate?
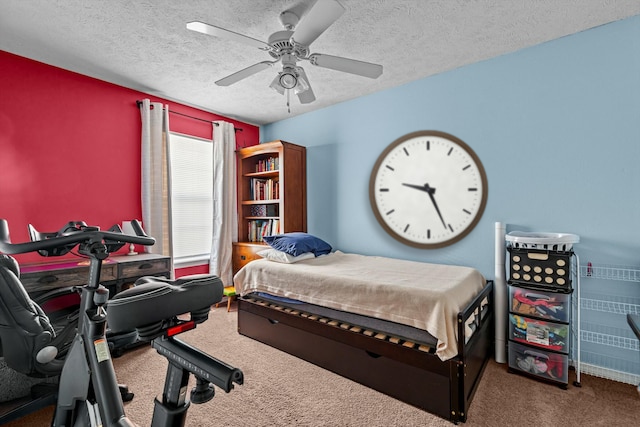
9:26
